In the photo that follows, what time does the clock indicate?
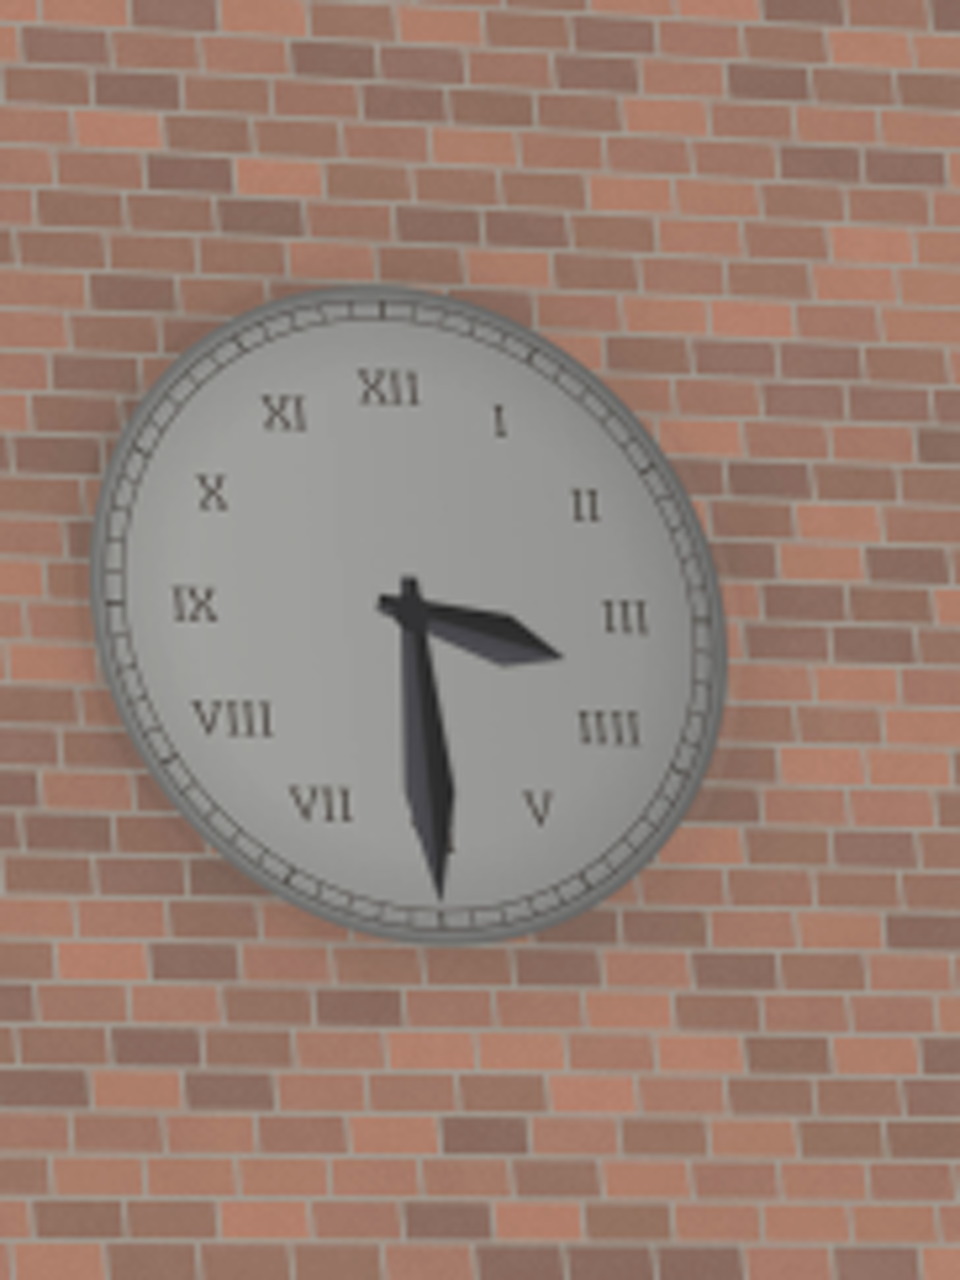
3:30
